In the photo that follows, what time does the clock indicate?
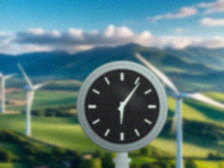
6:06
